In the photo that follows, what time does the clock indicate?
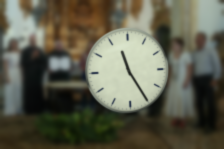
11:25
